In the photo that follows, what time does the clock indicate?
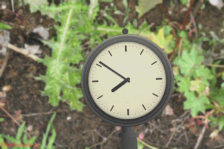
7:51
